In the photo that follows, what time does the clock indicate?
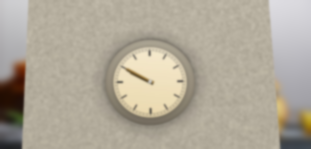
9:50
